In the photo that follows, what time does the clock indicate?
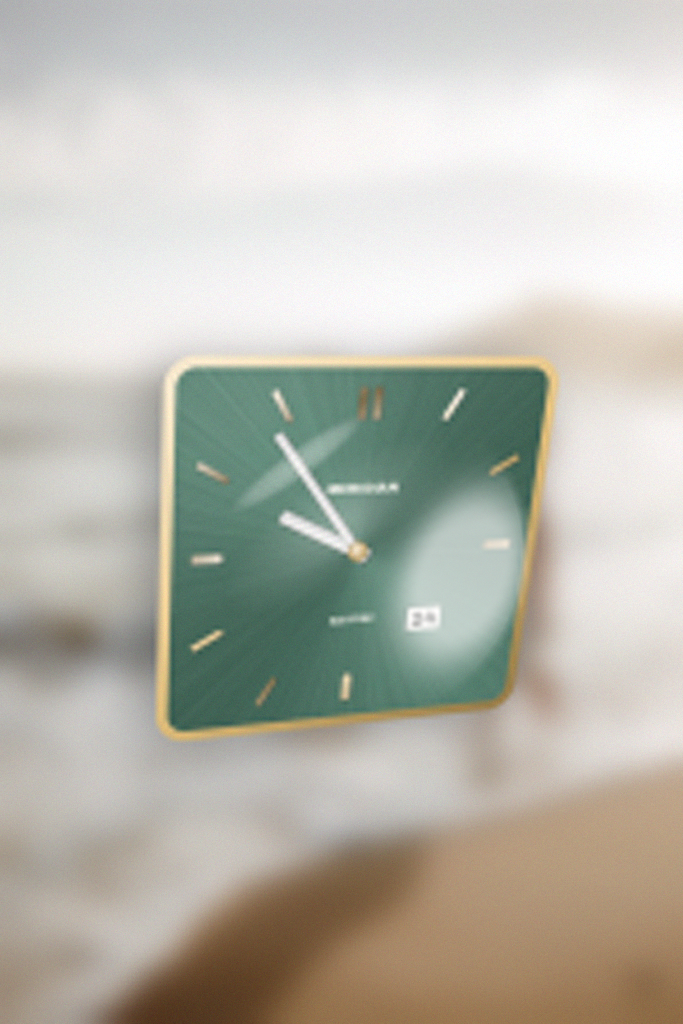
9:54
